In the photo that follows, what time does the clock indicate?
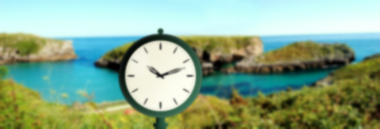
10:12
